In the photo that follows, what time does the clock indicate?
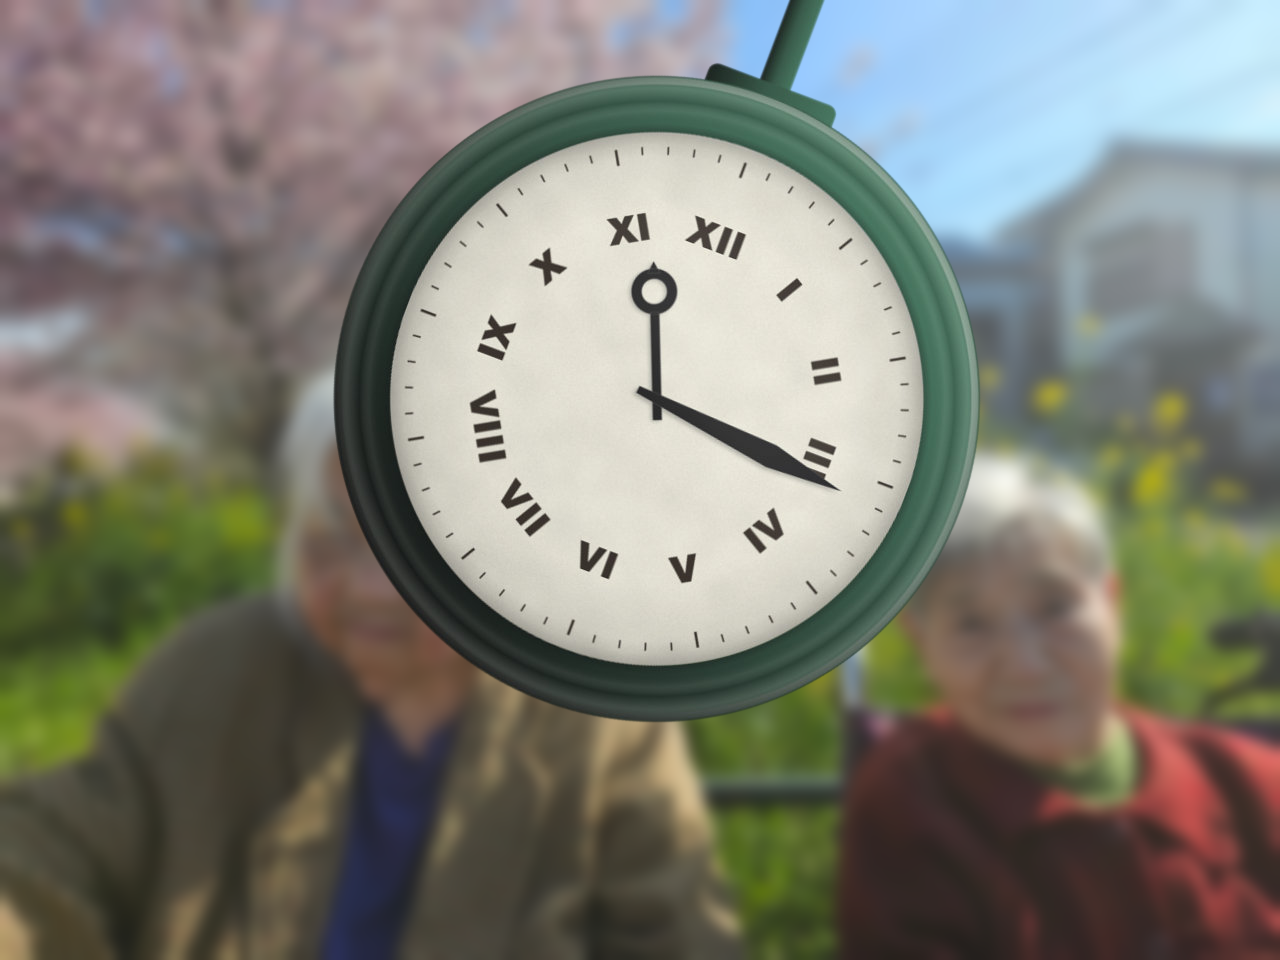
11:16
